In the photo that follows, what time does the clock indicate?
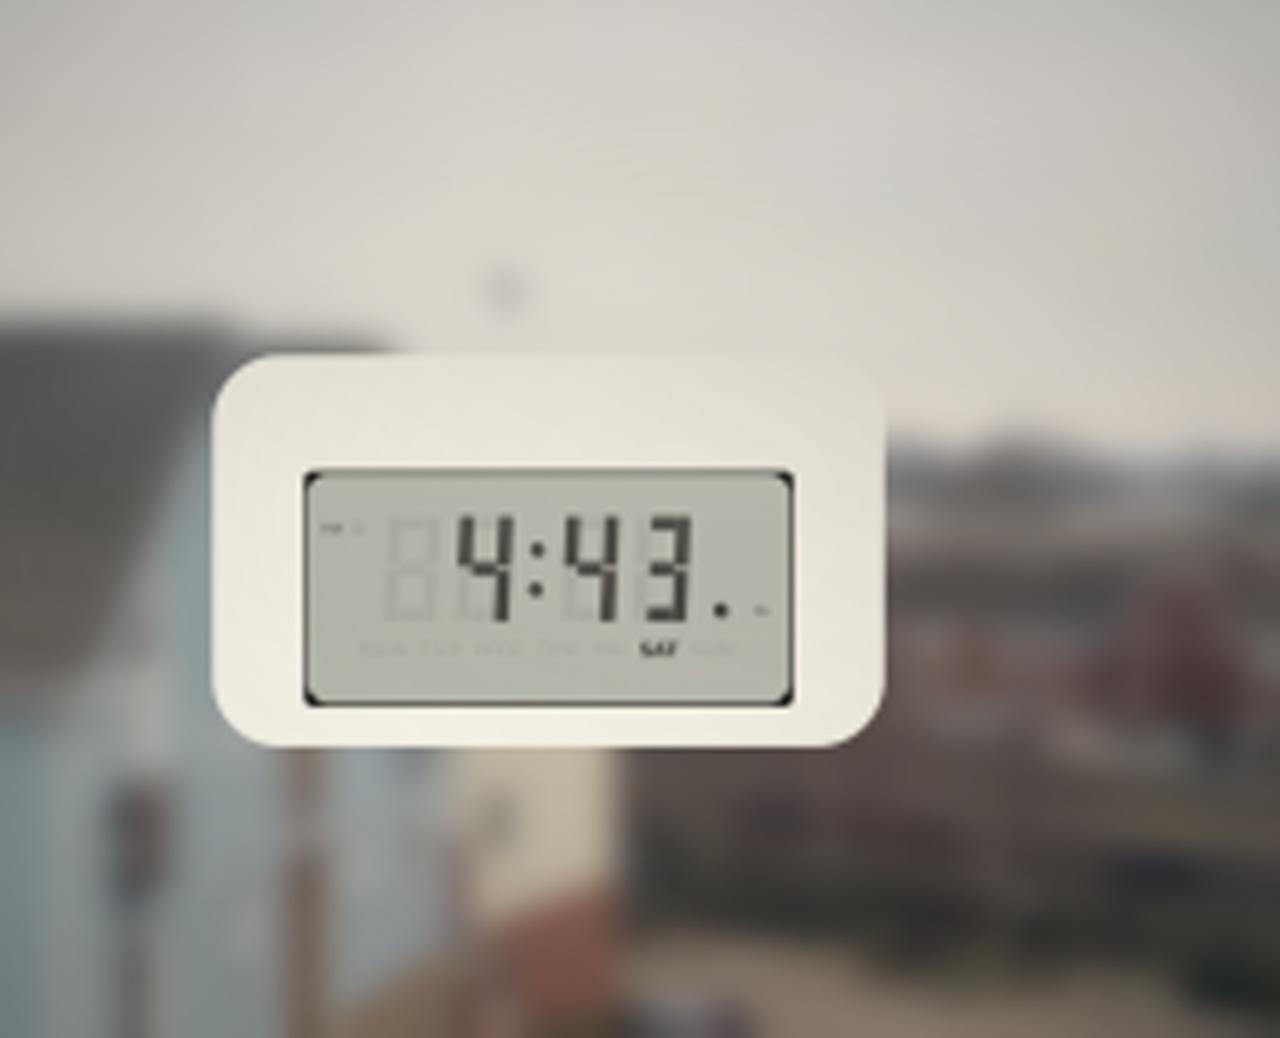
4:43
